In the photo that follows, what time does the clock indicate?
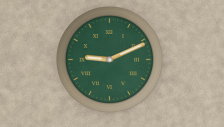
9:11
